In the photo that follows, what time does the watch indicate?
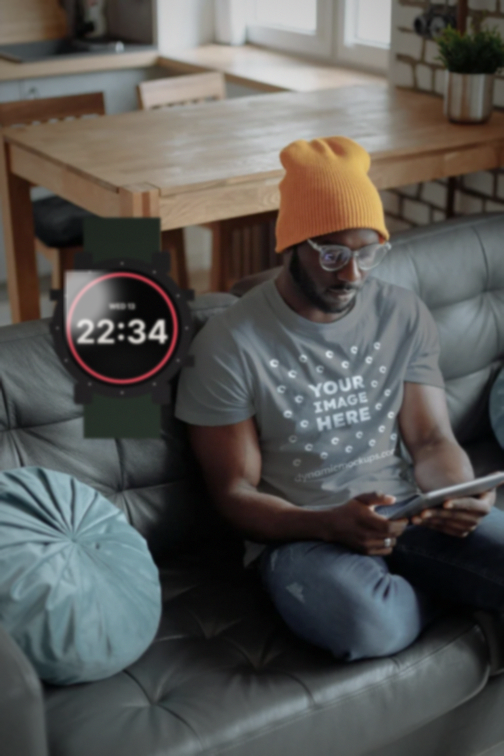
22:34
